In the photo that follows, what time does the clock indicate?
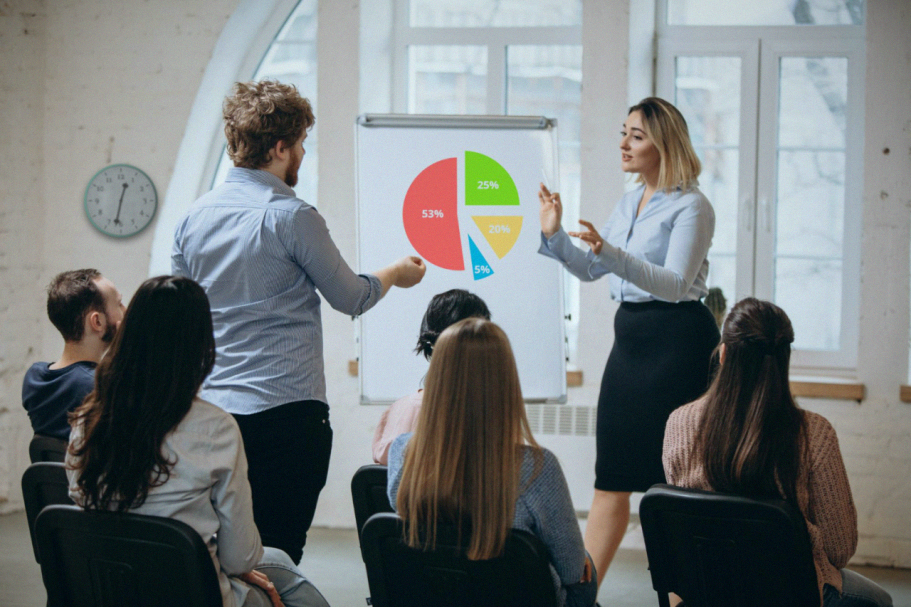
12:32
